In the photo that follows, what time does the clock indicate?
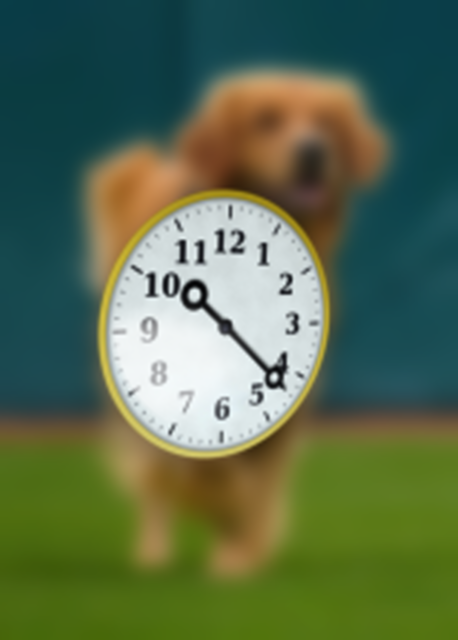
10:22
